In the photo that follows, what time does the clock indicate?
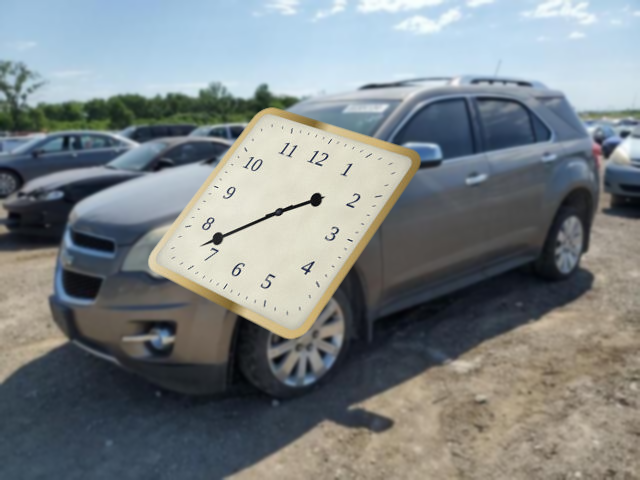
1:37
